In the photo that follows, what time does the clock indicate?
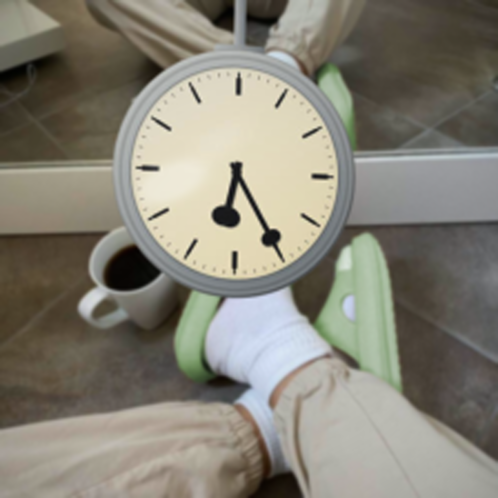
6:25
